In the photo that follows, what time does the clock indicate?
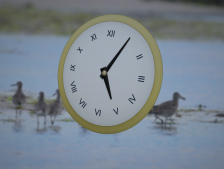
5:05
